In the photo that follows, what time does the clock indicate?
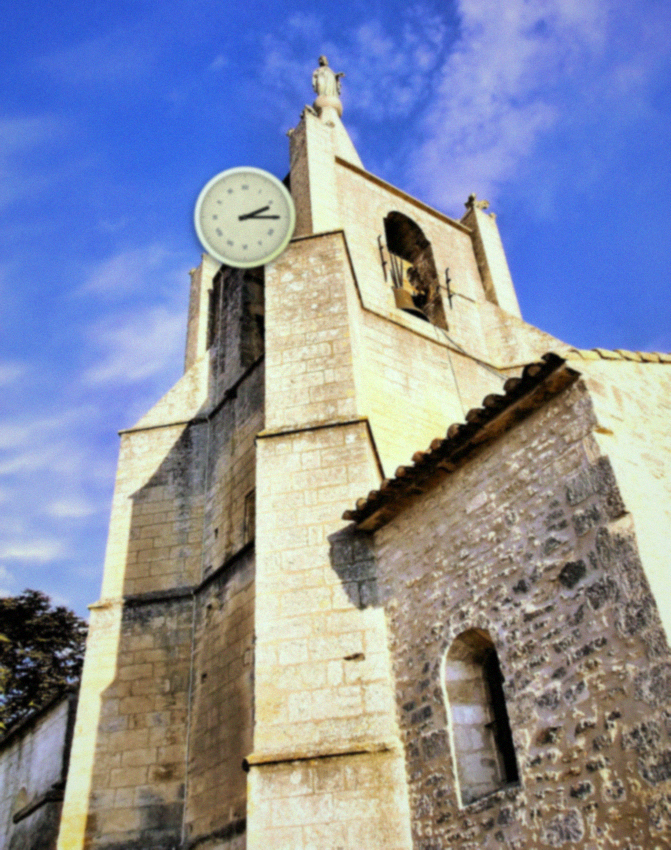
2:15
